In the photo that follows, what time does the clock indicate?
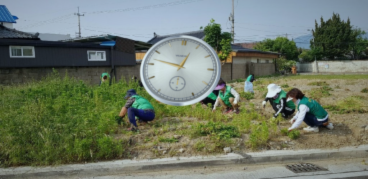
12:47
